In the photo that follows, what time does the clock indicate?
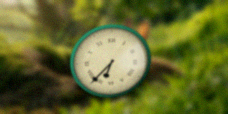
6:37
